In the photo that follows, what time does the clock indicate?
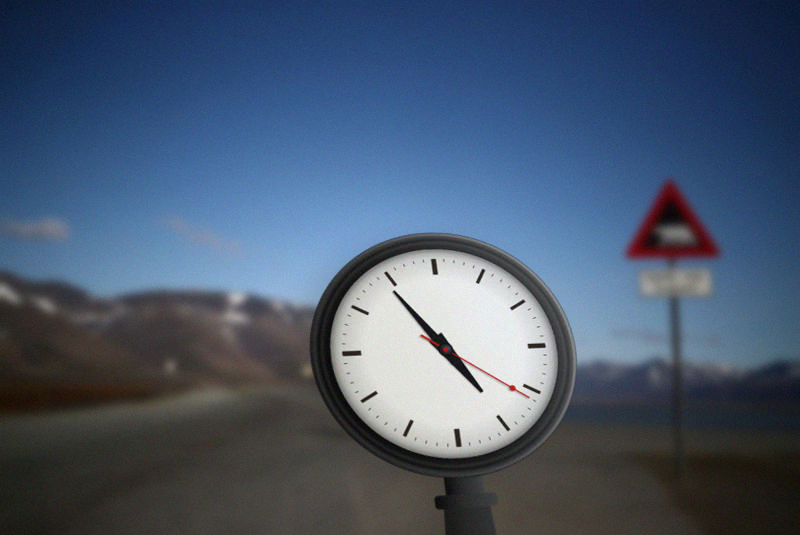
4:54:21
